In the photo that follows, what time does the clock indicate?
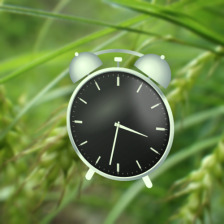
3:32
